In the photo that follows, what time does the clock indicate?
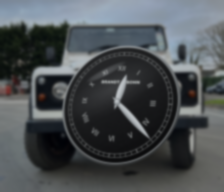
12:22
